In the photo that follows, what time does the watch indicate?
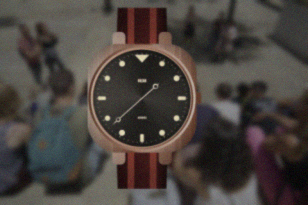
1:38
